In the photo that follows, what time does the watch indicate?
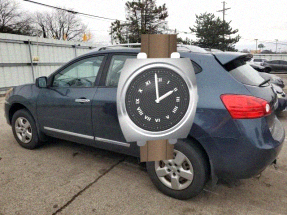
1:59
